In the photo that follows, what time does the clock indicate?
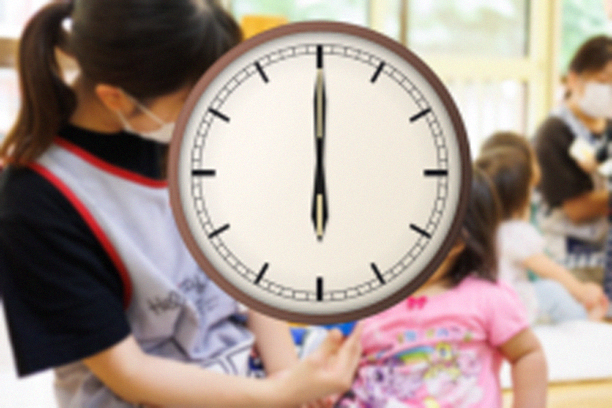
6:00
